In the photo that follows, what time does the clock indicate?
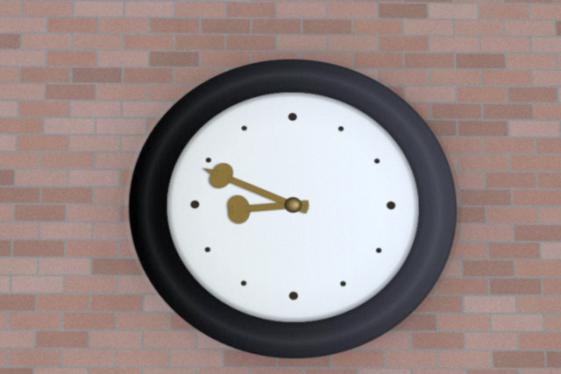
8:49
